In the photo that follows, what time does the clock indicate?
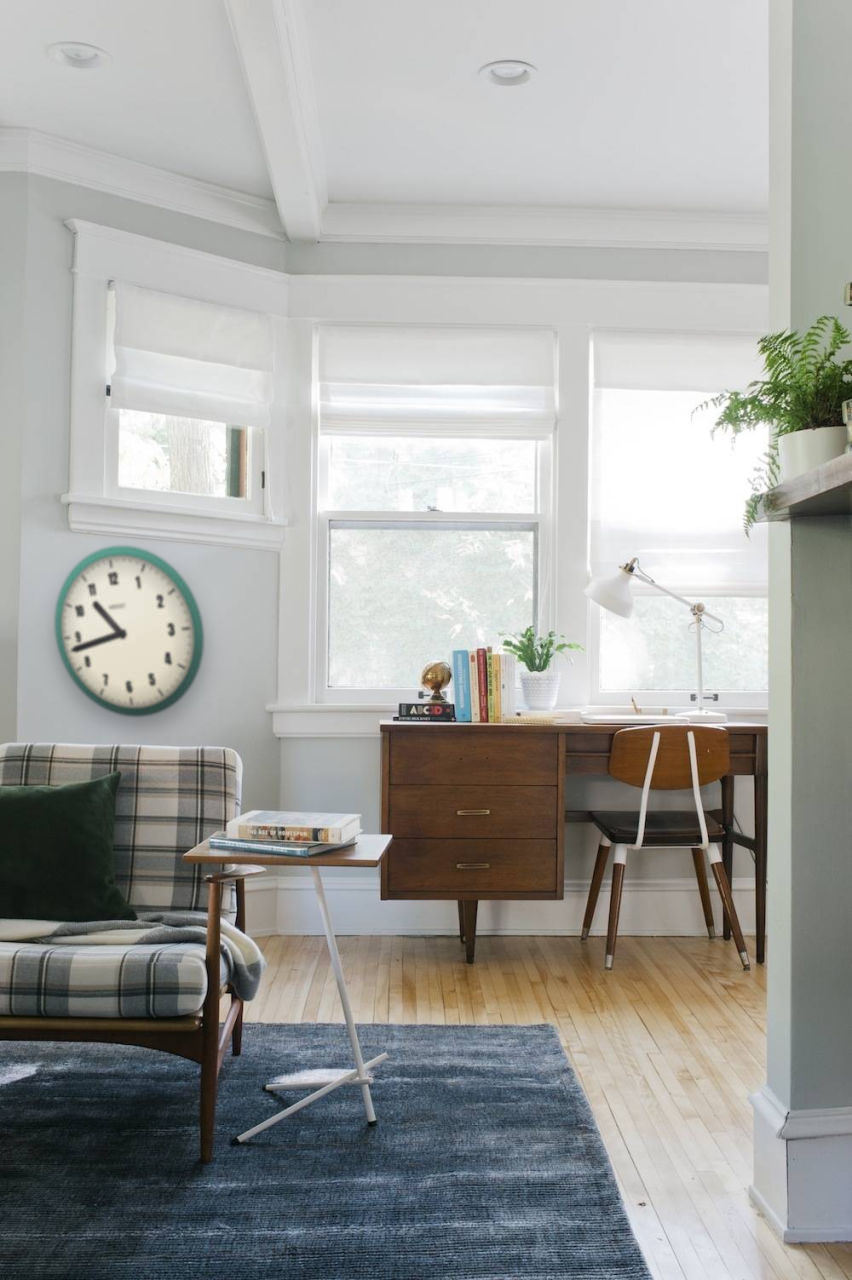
10:43
